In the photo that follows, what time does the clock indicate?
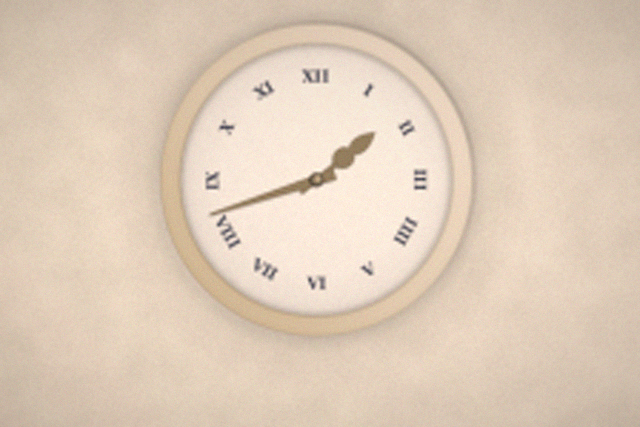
1:42
